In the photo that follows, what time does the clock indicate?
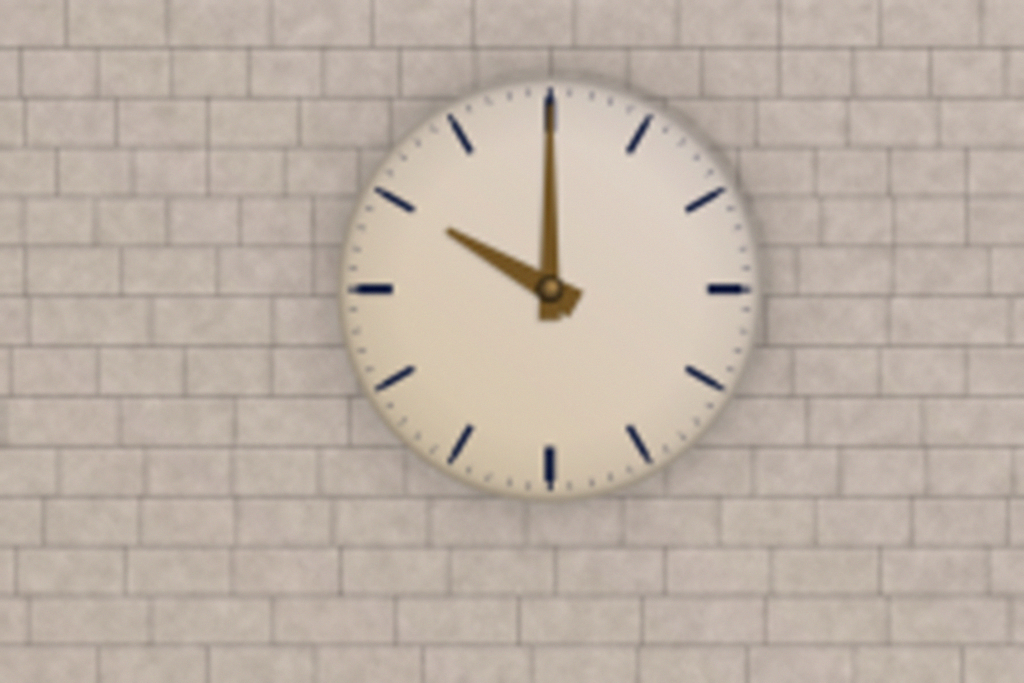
10:00
